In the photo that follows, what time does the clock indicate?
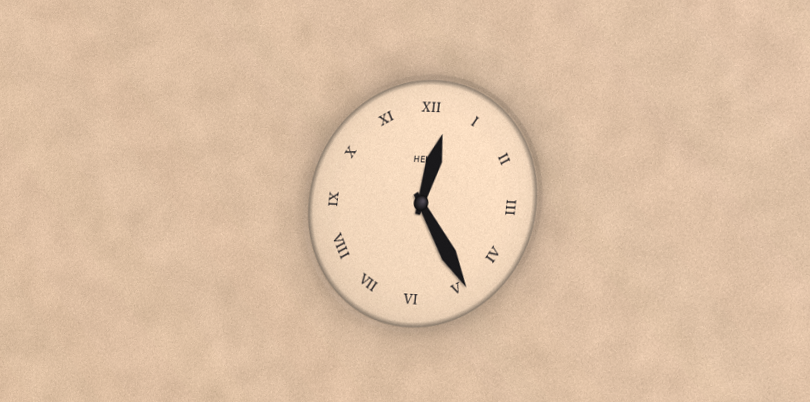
12:24
